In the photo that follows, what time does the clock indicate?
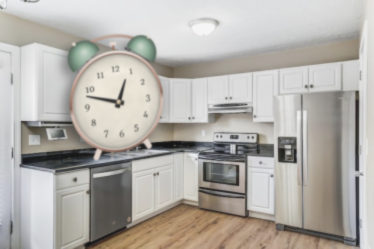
12:48
